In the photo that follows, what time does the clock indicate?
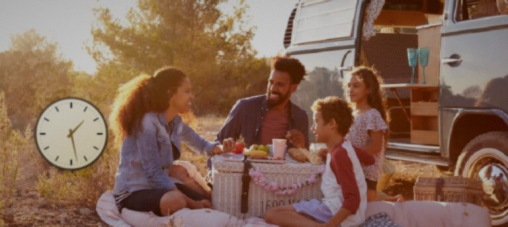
1:28
